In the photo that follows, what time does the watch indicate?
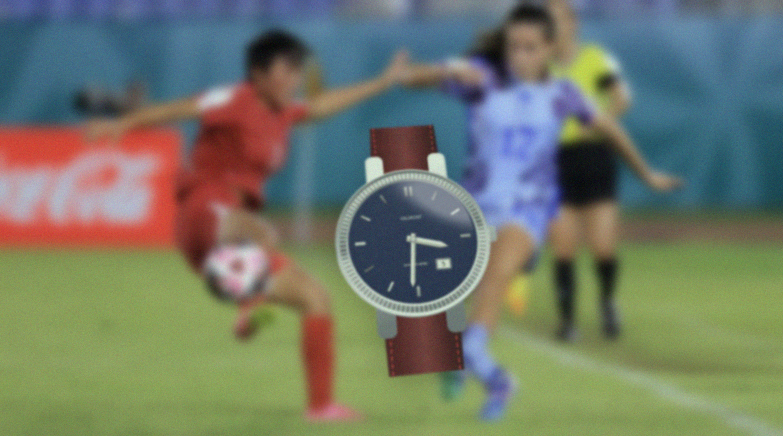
3:31
